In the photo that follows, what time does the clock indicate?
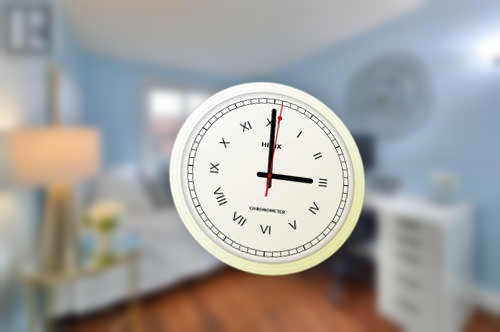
3:00:01
